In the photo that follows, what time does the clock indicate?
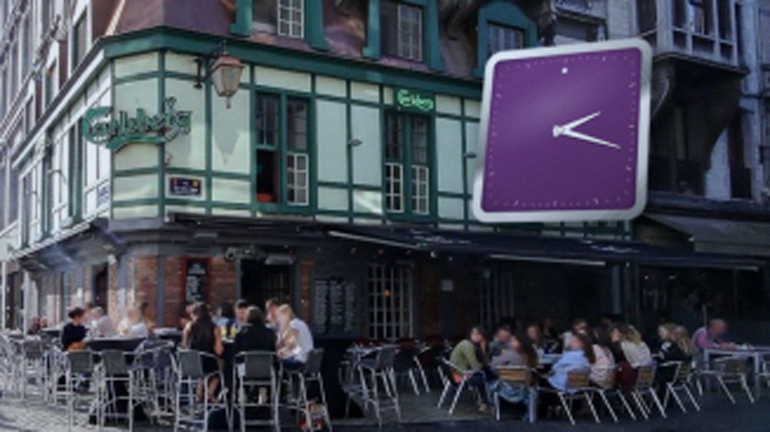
2:18
